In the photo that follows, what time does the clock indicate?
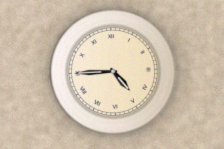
4:45
